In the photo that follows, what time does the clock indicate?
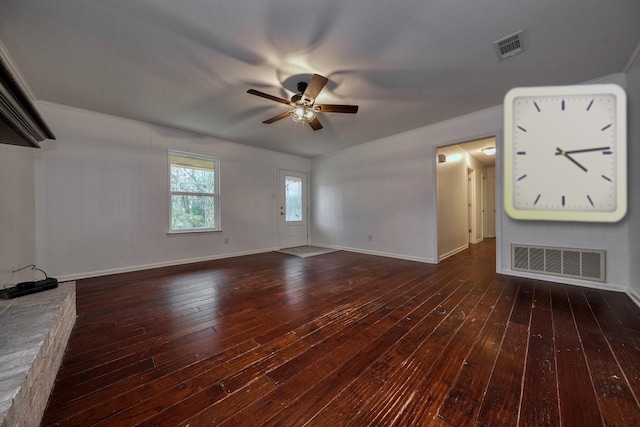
4:14
